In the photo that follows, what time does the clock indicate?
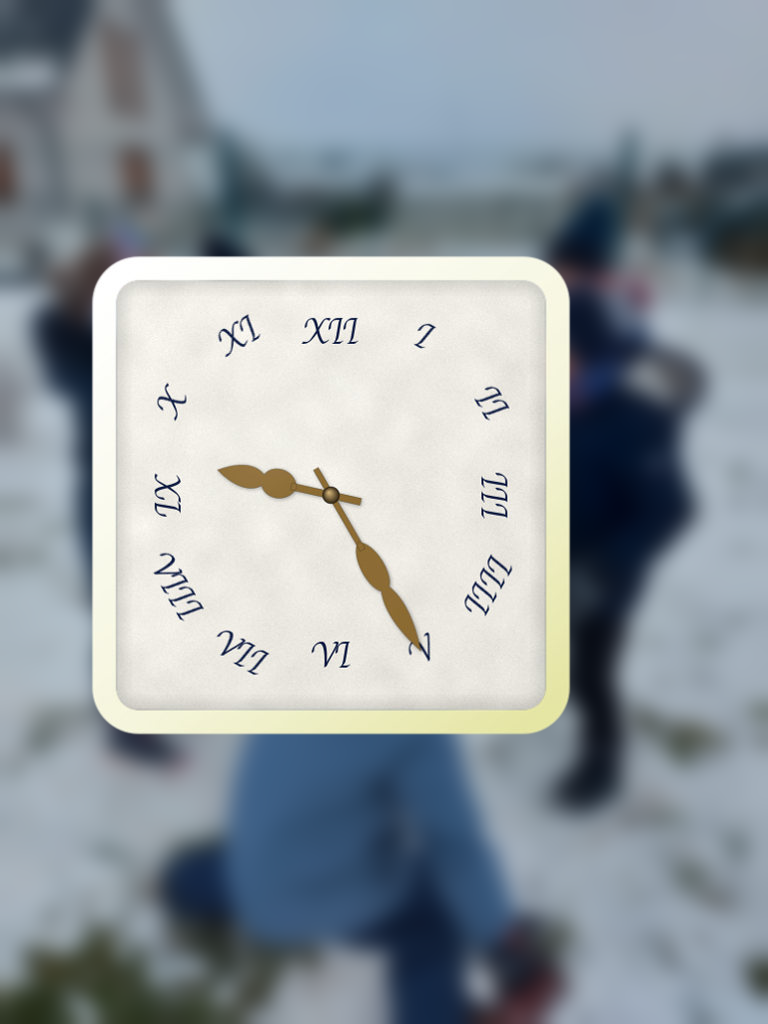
9:25
